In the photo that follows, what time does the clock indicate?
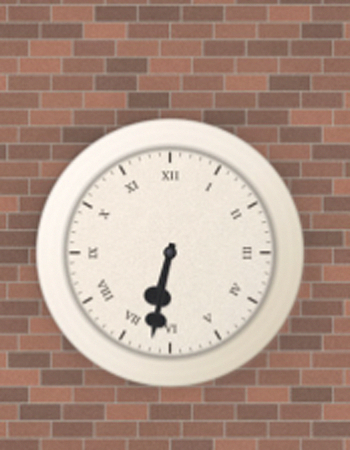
6:32
